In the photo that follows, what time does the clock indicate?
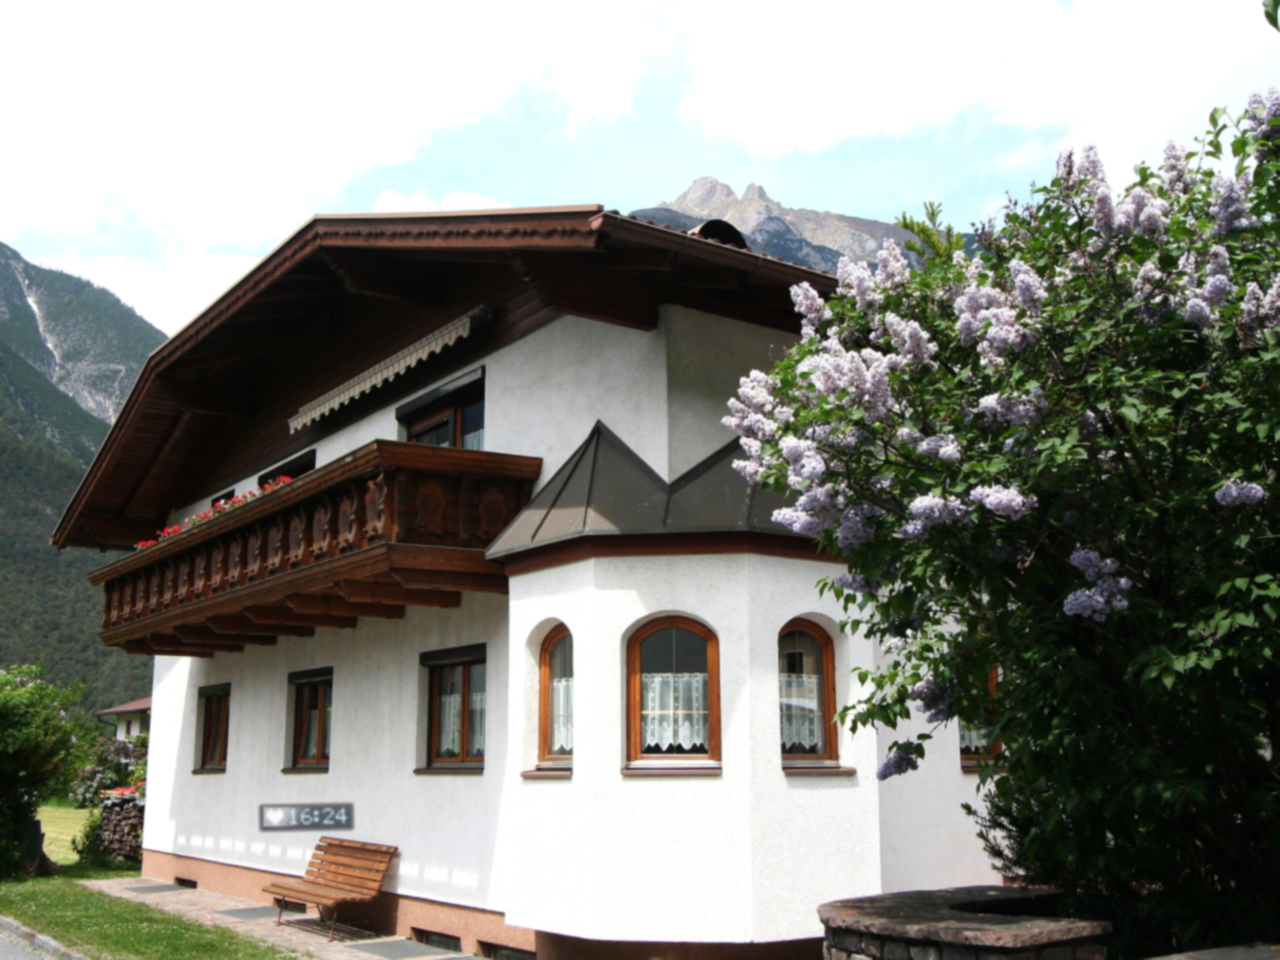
16:24
